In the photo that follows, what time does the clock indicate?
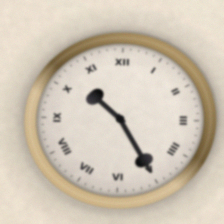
10:25
